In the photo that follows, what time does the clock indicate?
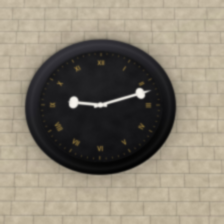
9:12
